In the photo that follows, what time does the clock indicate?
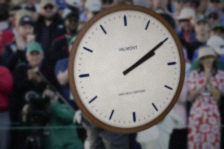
2:10
